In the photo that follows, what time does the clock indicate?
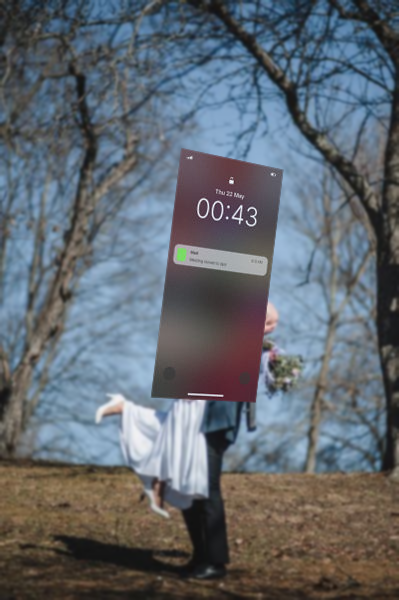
0:43
